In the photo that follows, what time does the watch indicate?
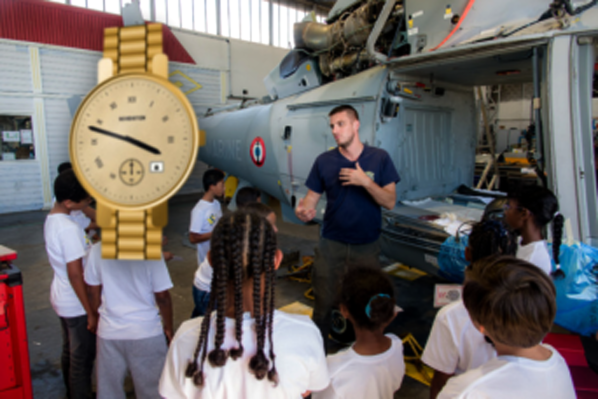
3:48
